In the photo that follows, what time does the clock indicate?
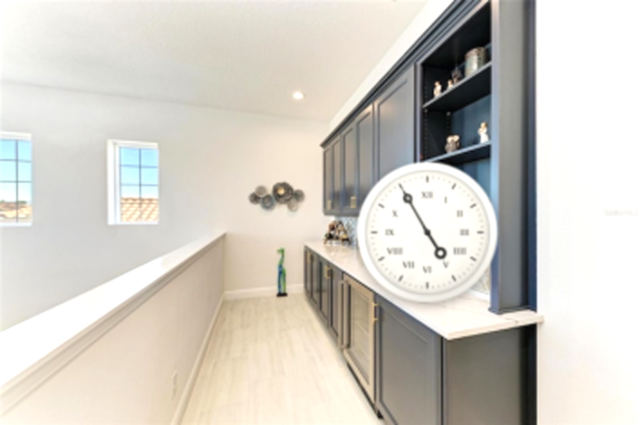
4:55
